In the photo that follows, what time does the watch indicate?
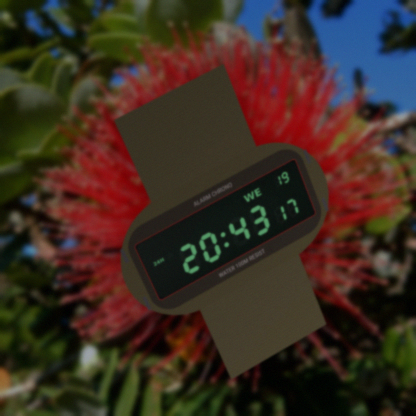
20:43:17
